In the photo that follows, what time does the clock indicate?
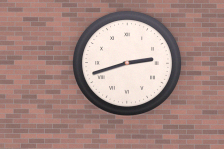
2:42
